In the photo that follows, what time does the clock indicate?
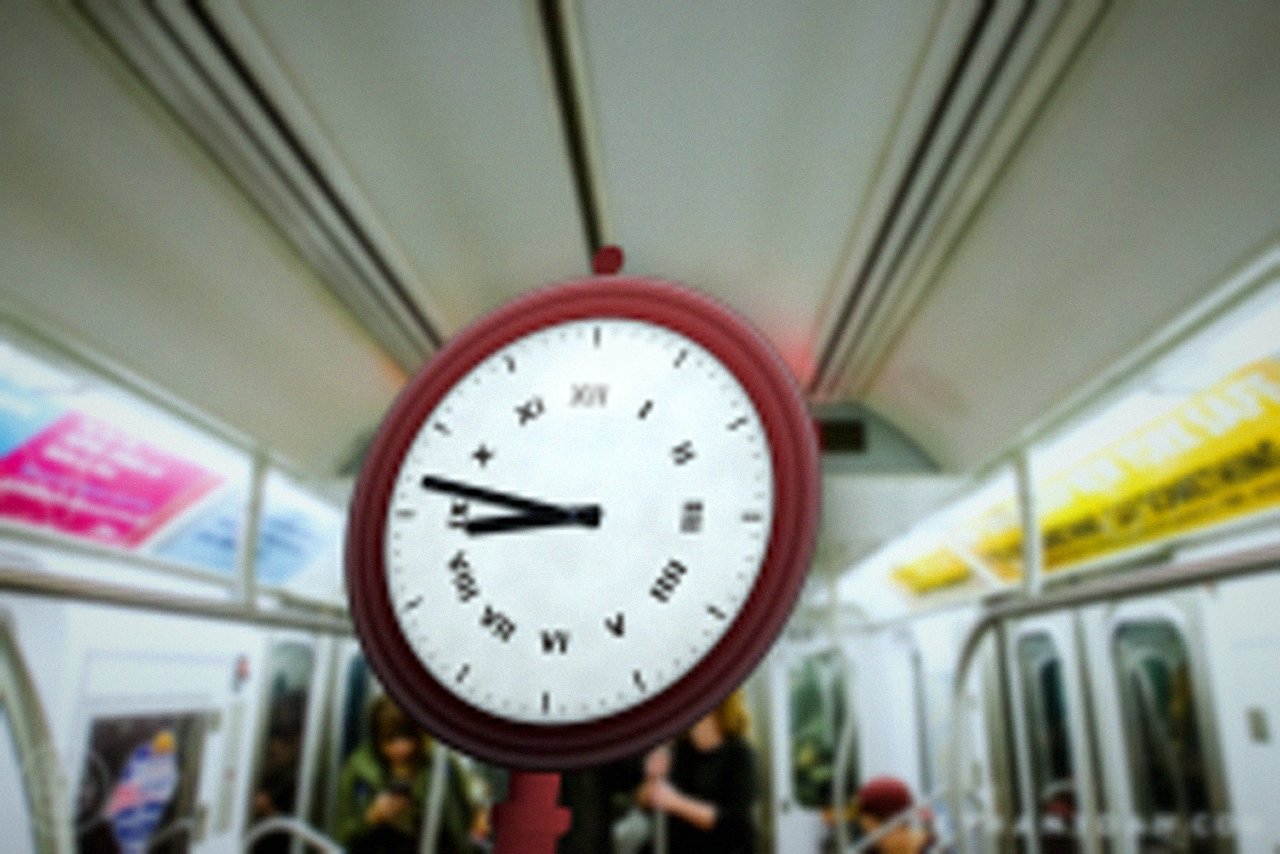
8:47
